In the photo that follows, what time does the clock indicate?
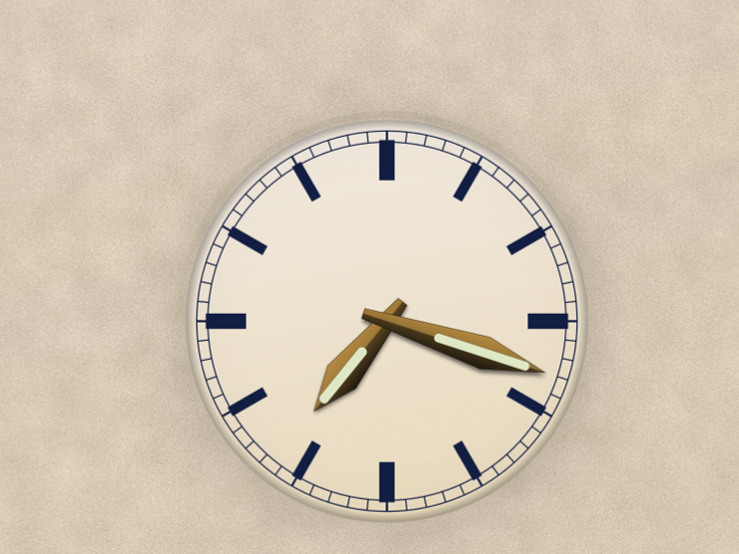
7:18
